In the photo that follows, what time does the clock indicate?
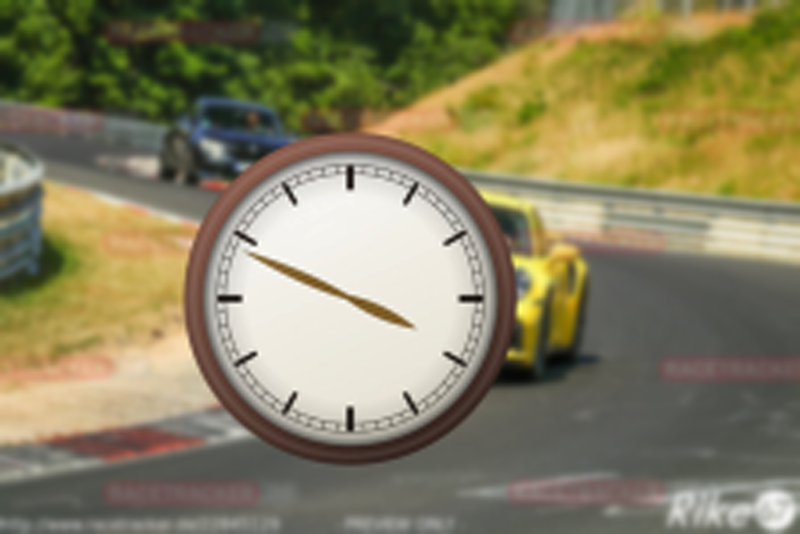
3:49
